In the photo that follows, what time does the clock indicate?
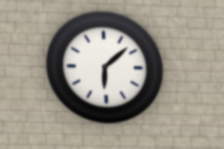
6:08
